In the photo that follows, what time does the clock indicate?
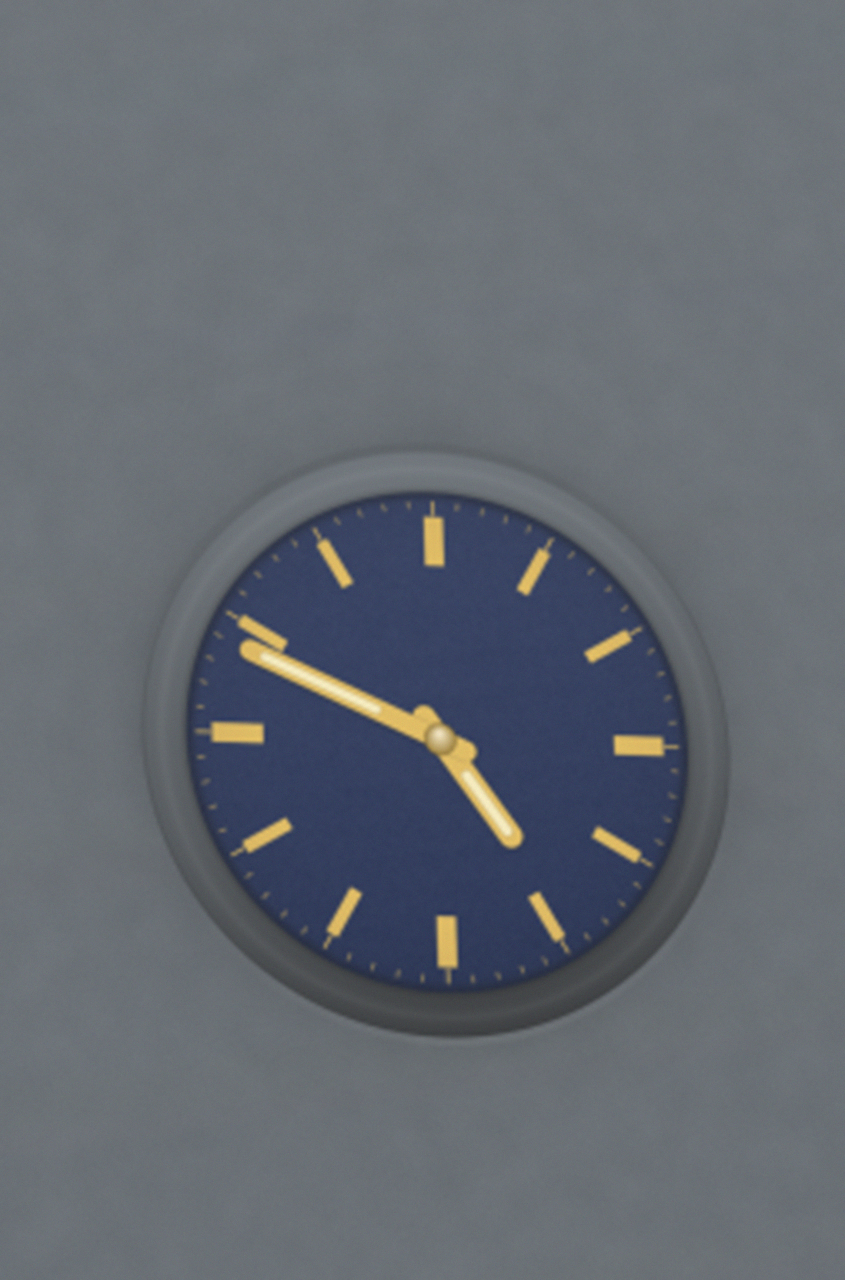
4:49
